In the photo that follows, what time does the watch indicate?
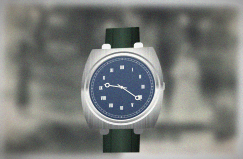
9:21
